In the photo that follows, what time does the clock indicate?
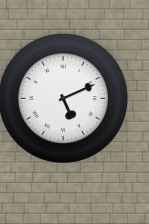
5:11
